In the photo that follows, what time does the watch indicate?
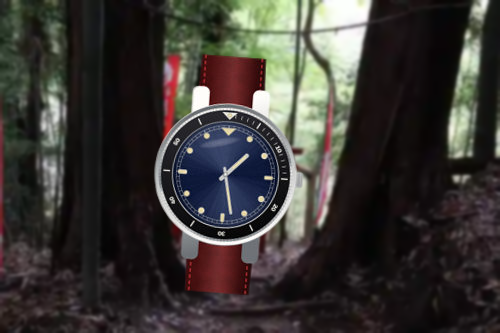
1:28
